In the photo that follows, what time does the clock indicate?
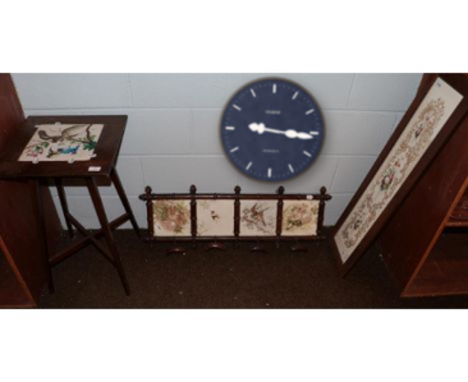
9:16
